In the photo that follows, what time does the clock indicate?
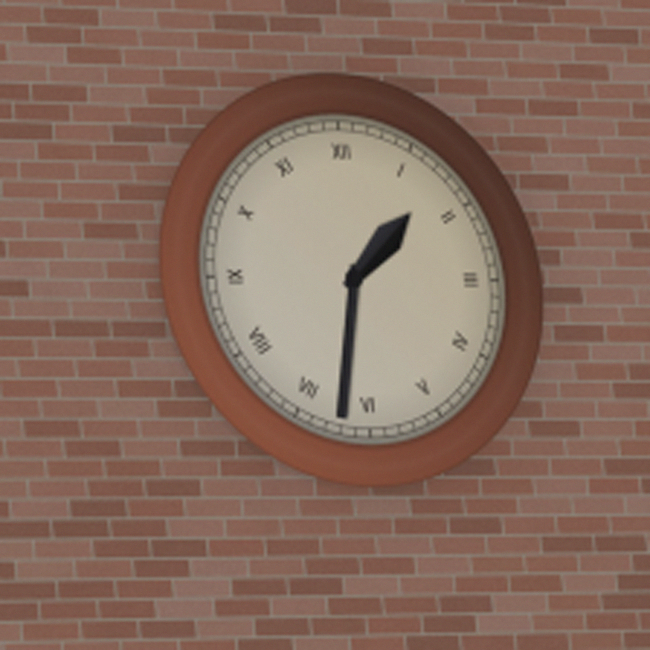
1:32
